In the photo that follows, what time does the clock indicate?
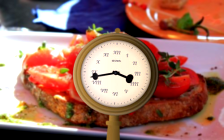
3:43
